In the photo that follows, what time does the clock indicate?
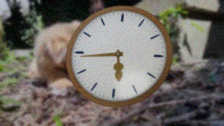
5:44
